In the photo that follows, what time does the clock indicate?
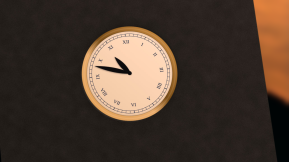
10:48
